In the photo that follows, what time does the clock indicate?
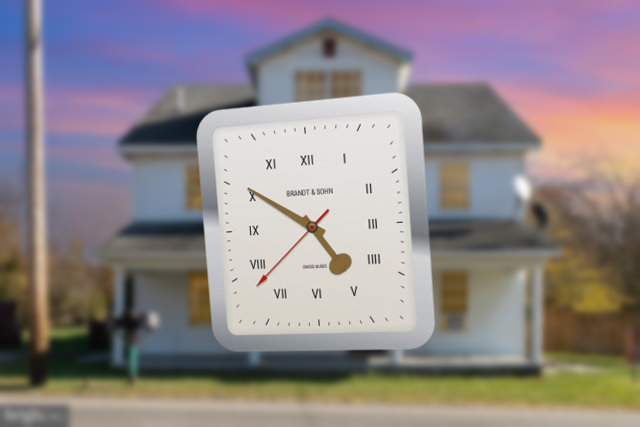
4:50:38
